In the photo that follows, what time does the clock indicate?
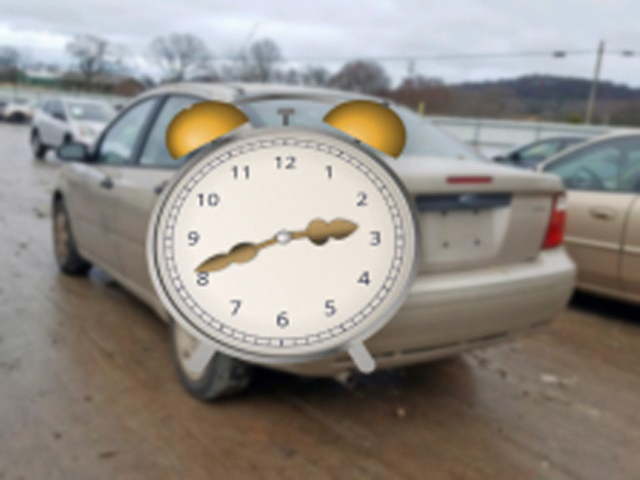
2:41
